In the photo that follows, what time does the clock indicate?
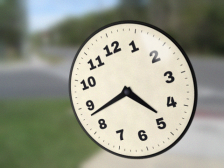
4:43
